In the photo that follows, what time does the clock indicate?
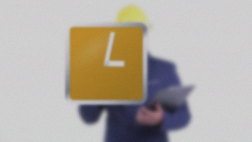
3:02
